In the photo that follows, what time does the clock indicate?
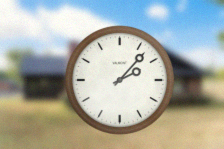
2:07
